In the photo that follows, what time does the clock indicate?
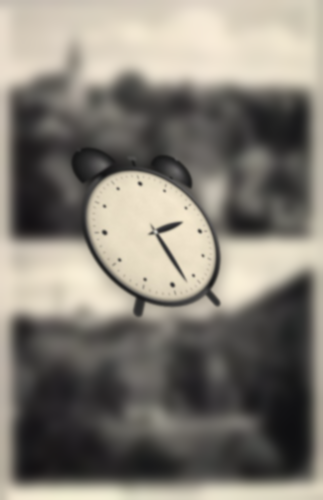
2:27
